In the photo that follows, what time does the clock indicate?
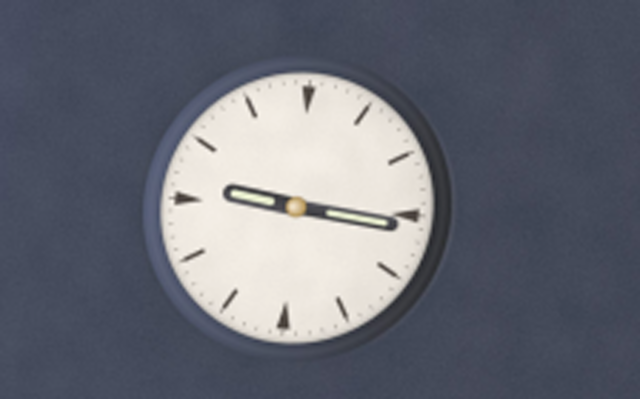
9:16
